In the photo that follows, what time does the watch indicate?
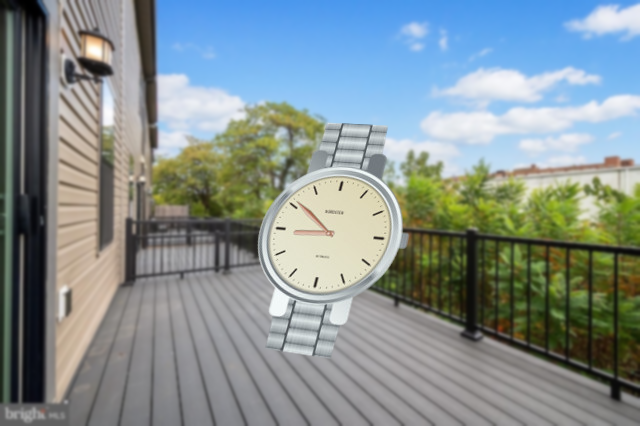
8:51
